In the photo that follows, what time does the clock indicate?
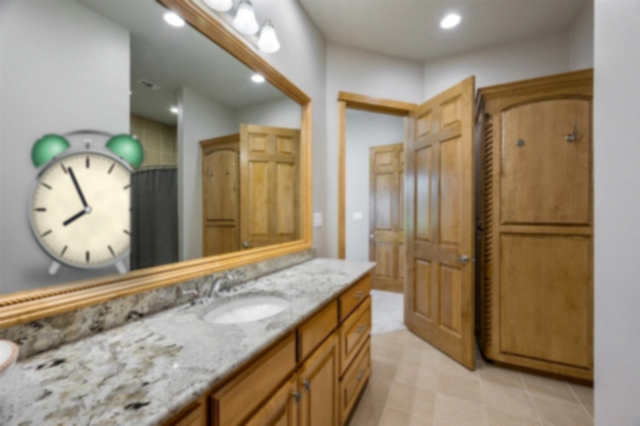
7:56
